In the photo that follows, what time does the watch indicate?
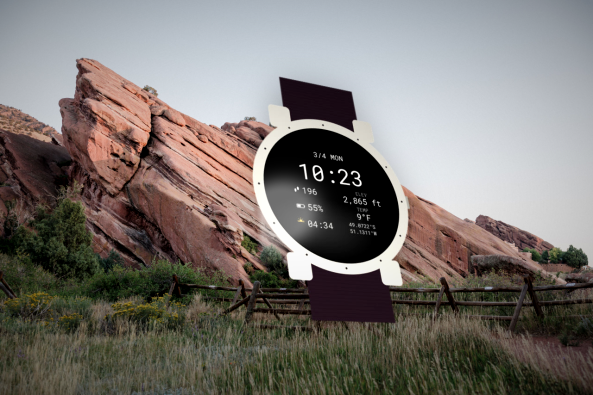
10:23
